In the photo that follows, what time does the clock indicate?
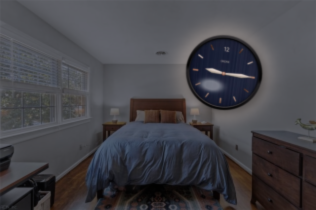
9:15
